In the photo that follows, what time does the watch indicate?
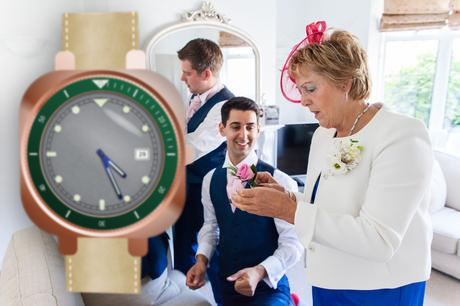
4:26
